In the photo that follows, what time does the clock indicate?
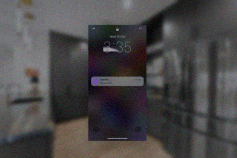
3:35
